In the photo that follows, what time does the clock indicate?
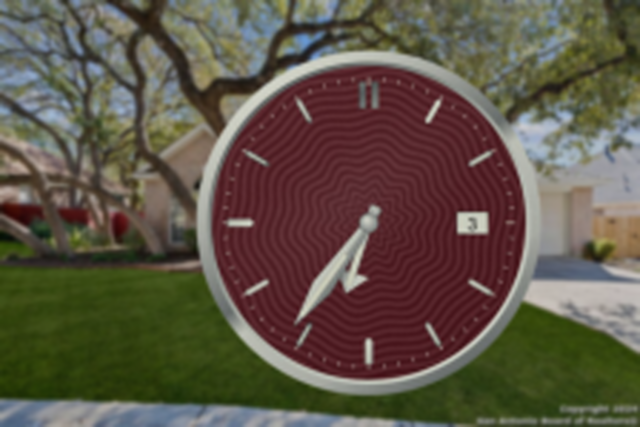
6:36
